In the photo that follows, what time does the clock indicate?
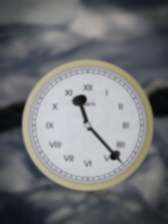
11:23
